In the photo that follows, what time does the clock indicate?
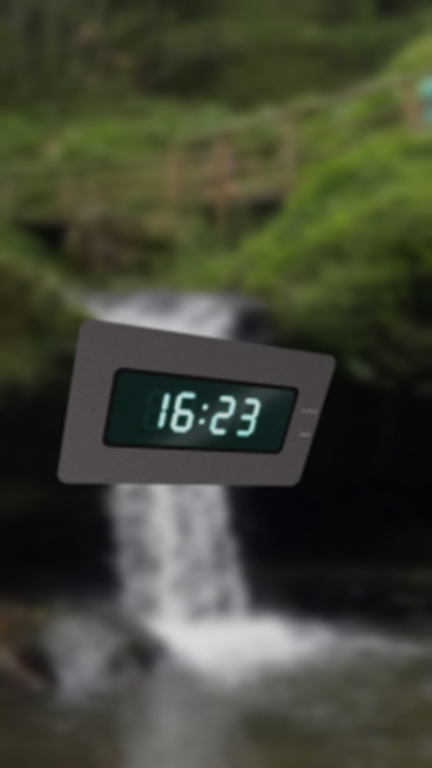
16:23
